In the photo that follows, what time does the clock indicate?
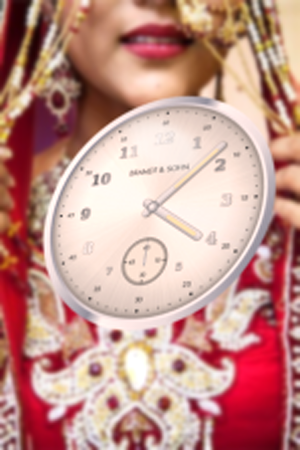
4:08
